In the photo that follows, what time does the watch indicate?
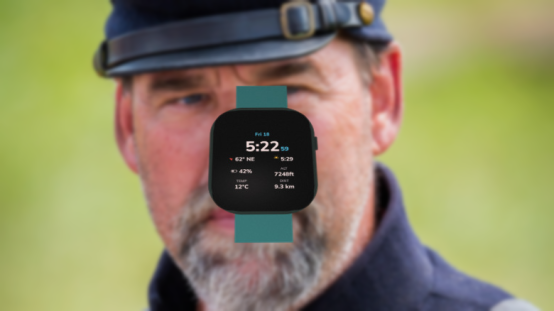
5:22
